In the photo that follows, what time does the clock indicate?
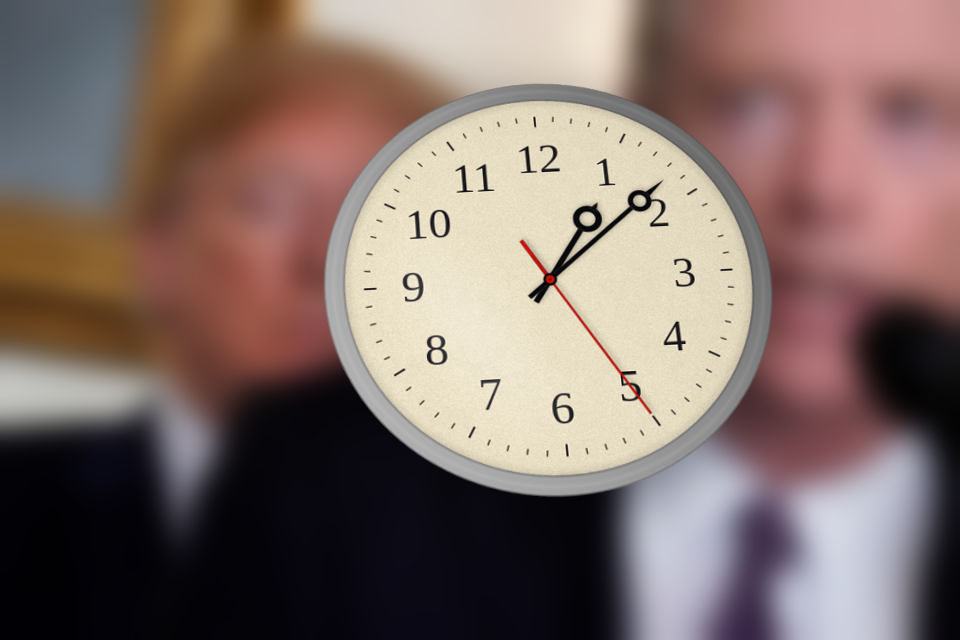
1:08:25
